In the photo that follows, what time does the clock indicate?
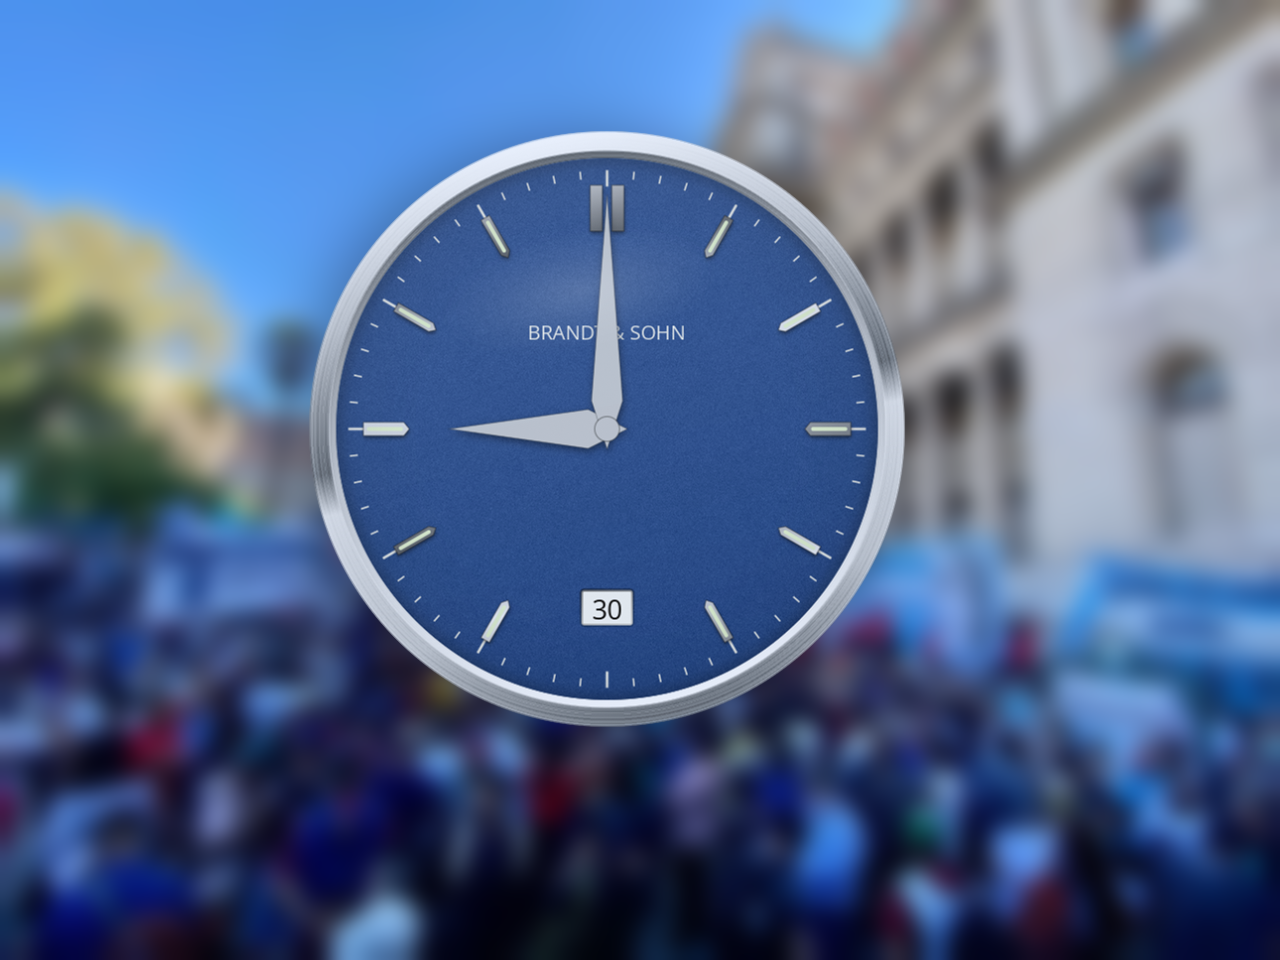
9:00
